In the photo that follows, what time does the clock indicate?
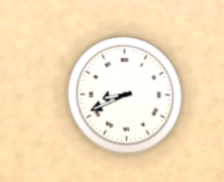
8:41
